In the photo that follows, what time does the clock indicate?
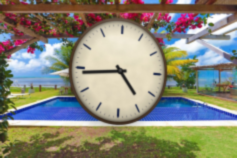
4:44
